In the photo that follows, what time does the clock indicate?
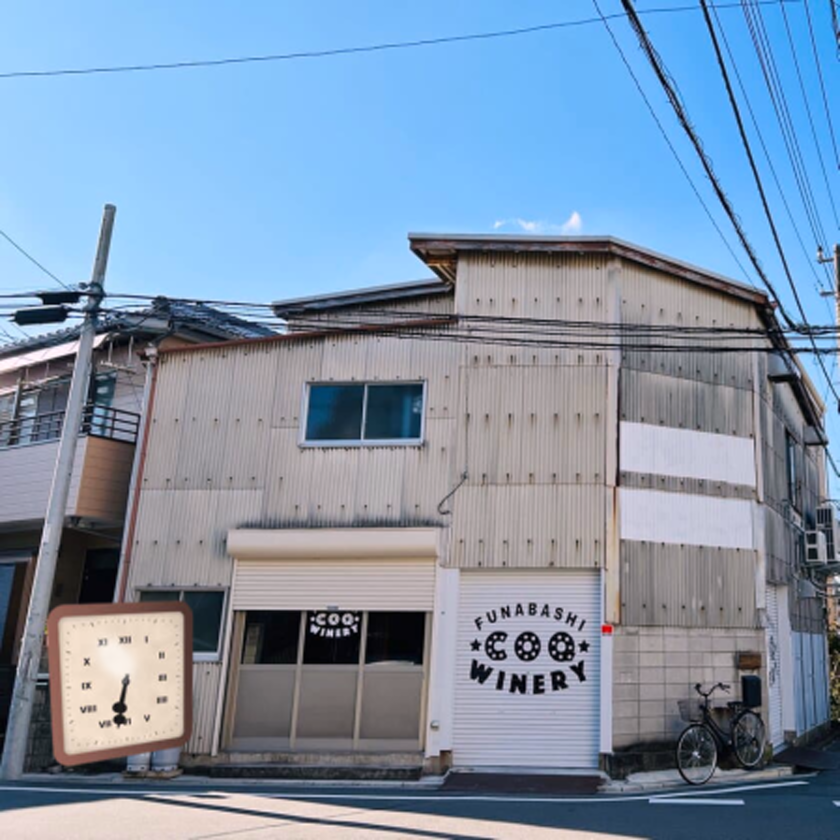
6:32
